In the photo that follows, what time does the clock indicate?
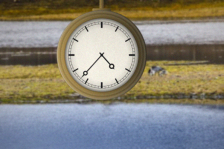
4:37
